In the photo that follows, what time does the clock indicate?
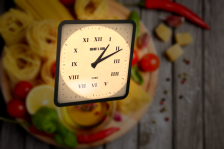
1:11
